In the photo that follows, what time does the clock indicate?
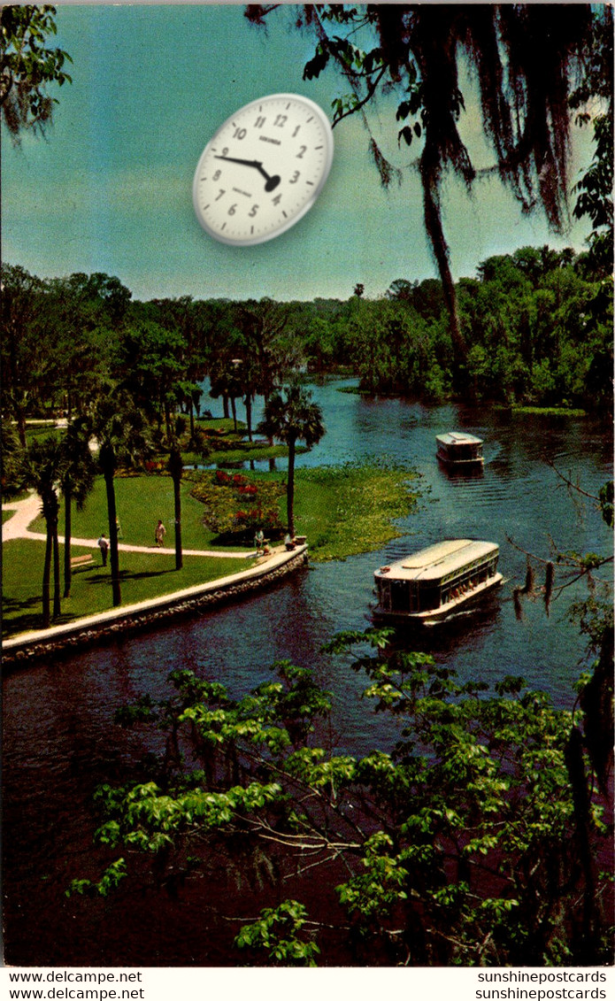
3:44
